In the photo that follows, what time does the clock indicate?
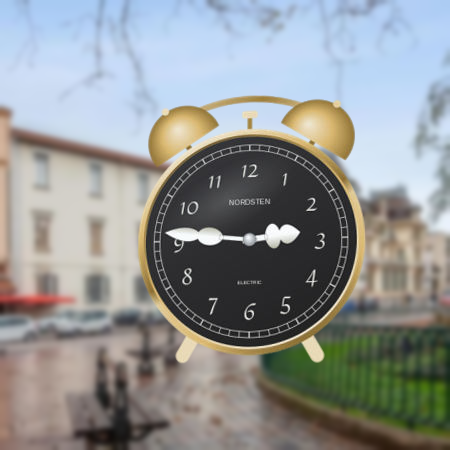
2:46
